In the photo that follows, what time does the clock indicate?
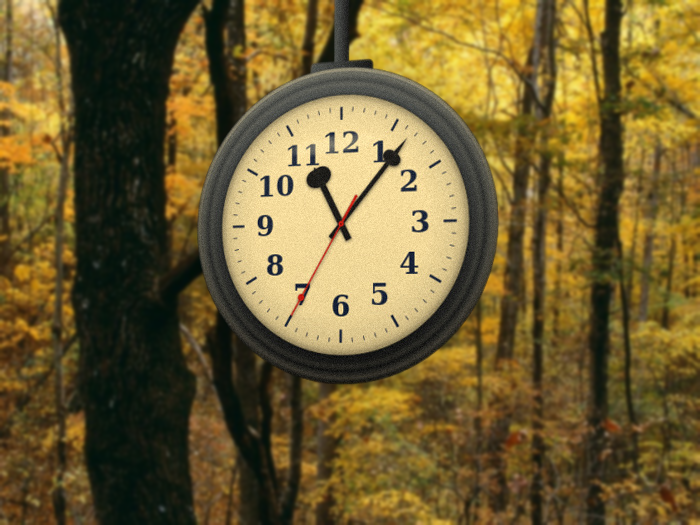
11:06:35
